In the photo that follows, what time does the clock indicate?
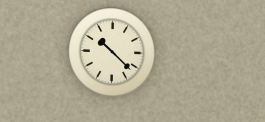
10:22
